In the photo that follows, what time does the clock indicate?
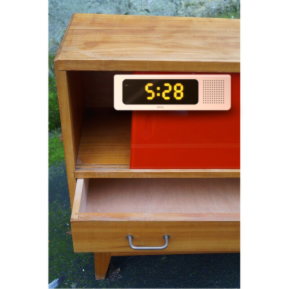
5:28
